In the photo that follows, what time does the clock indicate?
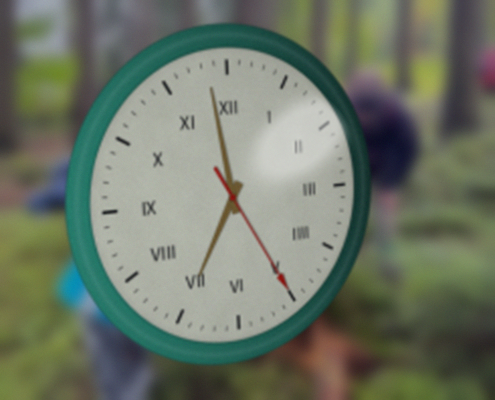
6:58:25
